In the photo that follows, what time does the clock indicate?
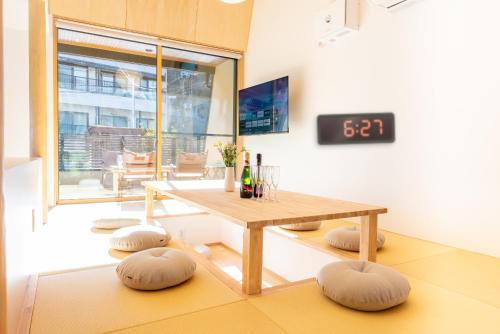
6:27
